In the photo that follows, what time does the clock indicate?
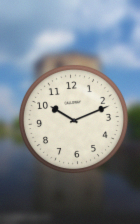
10:12
